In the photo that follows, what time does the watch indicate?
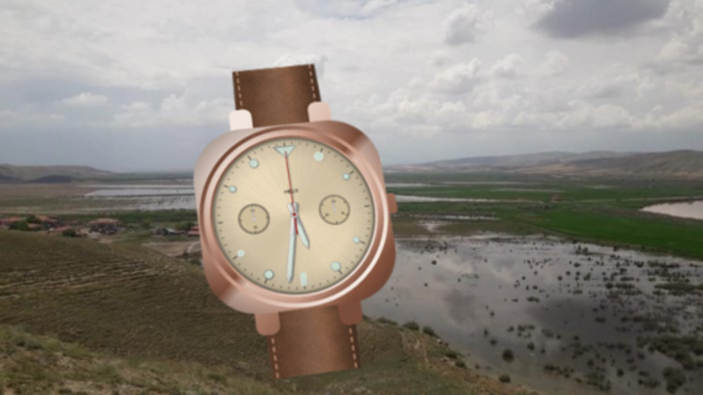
5:32
